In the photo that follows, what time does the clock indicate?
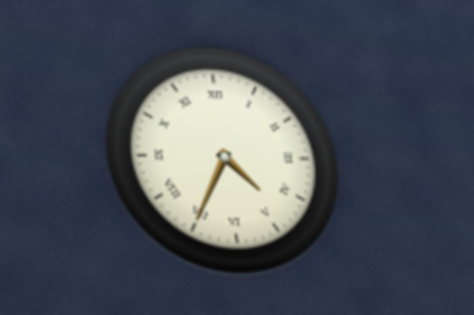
4:35
